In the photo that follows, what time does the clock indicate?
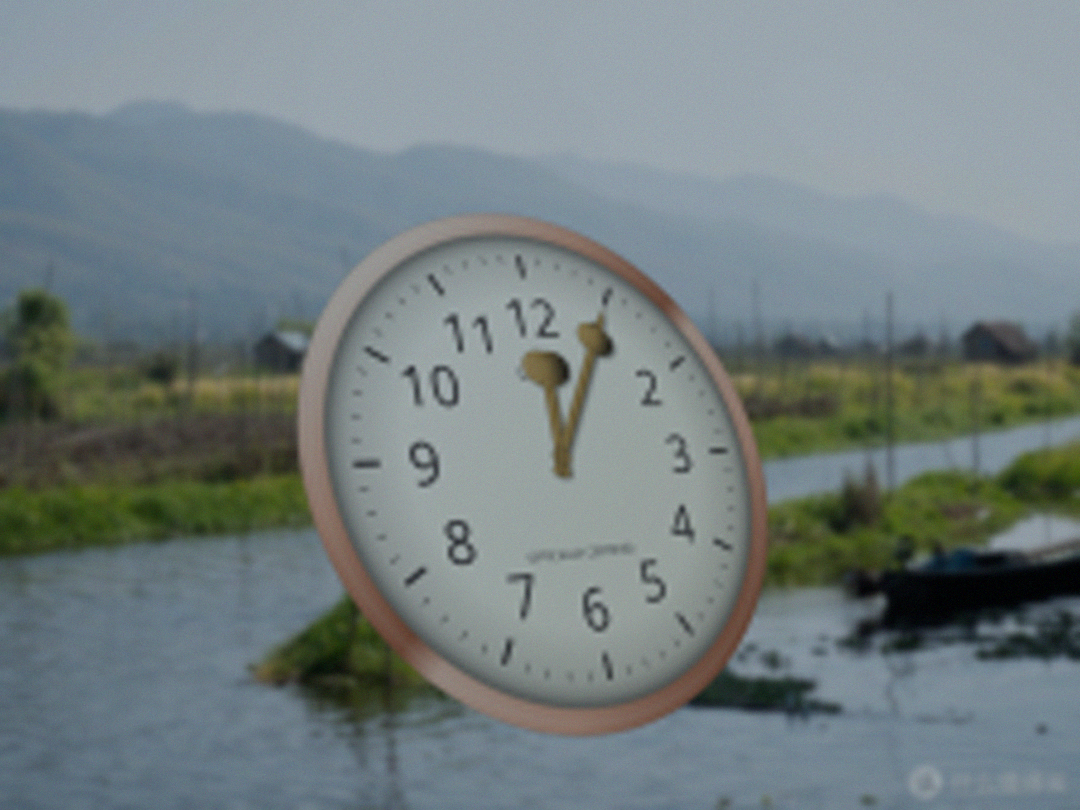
12:05
